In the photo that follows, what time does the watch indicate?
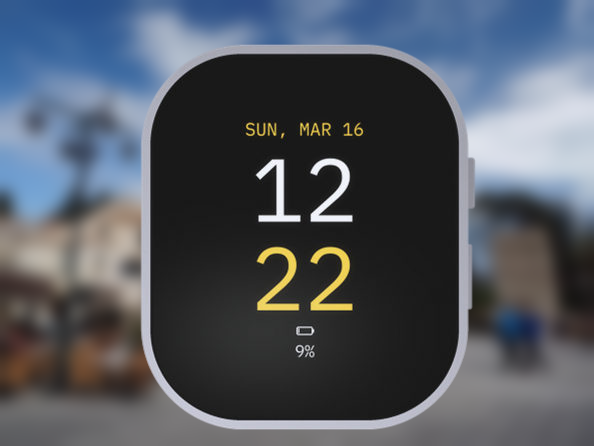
12:22
